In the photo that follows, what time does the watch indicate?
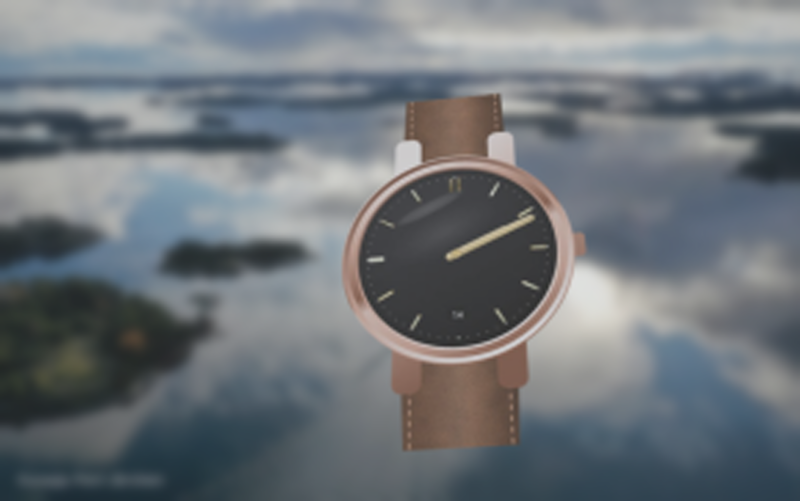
2:11
